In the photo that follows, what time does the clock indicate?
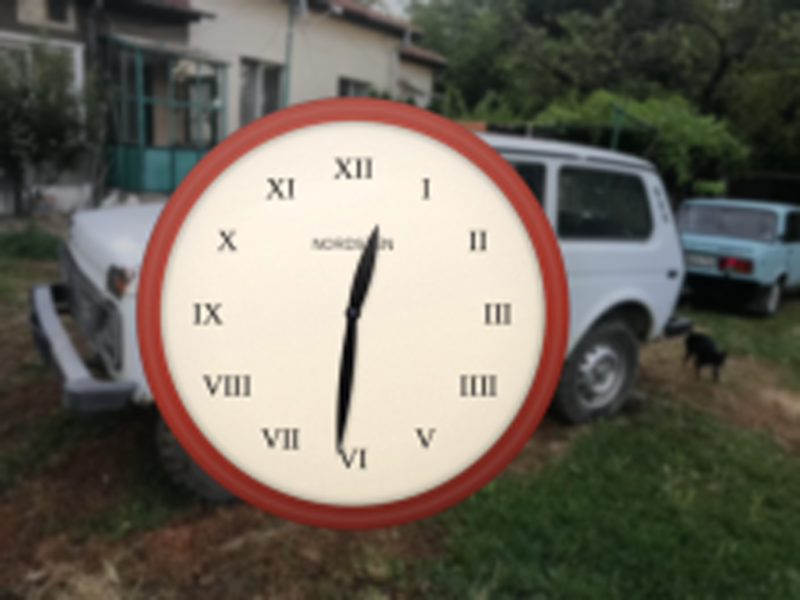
12:31
